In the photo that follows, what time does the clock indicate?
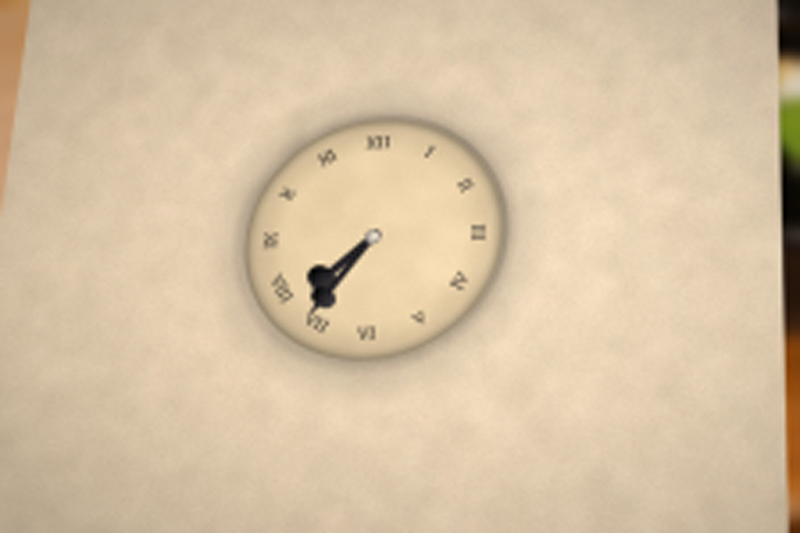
7:36
